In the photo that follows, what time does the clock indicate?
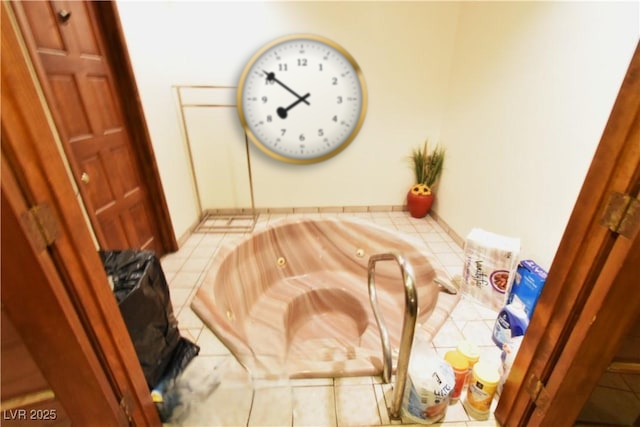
7:51
